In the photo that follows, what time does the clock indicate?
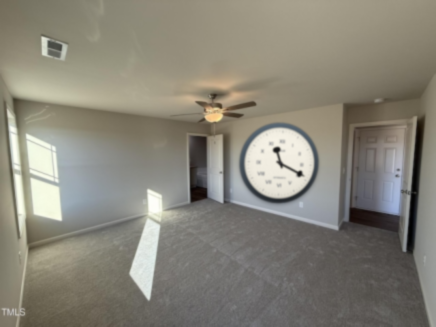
11:19
